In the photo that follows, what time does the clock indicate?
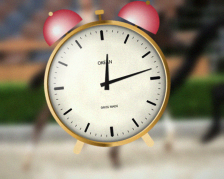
12:13
